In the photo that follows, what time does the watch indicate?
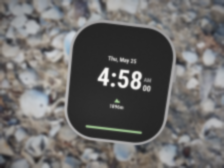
4:58
